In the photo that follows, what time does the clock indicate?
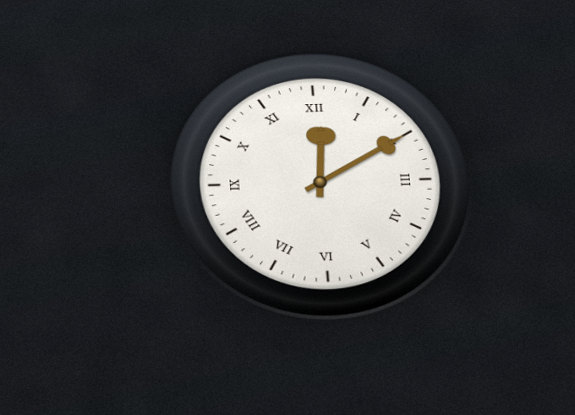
12:10
